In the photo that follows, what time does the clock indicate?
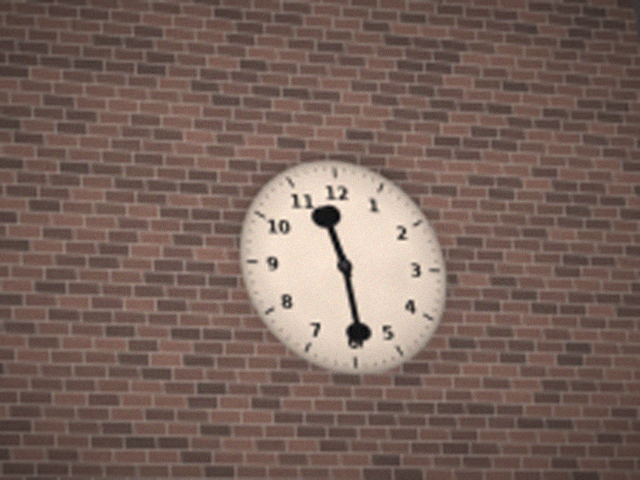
11:29
